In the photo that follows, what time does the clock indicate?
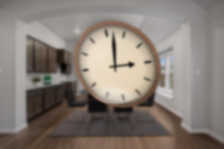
3:02
